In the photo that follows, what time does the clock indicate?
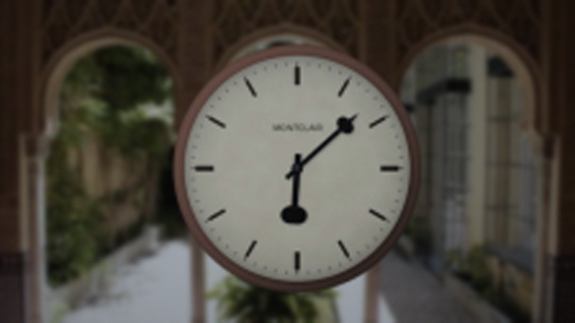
6:08
